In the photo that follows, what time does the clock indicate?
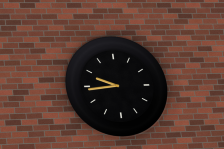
9:44
